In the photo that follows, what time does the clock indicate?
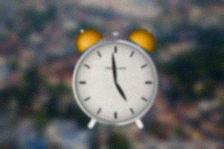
4:59
